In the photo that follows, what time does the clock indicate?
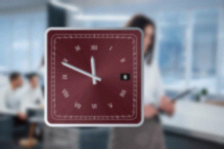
11:49
